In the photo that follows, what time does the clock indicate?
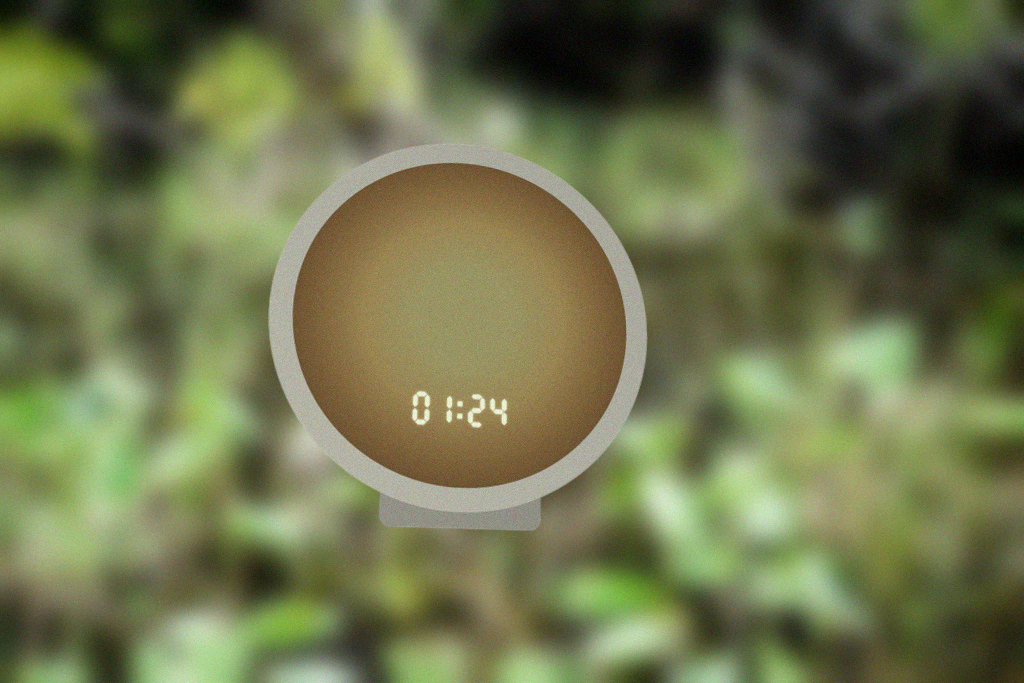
1:24
